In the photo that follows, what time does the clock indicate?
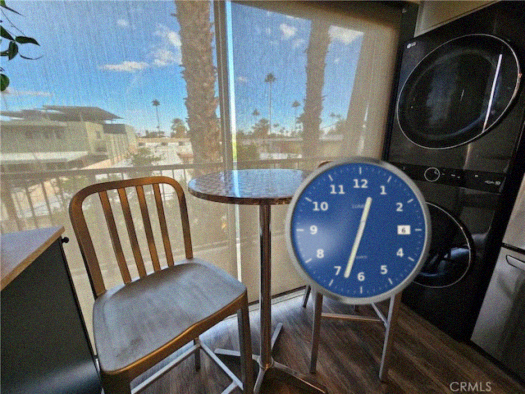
12:33
